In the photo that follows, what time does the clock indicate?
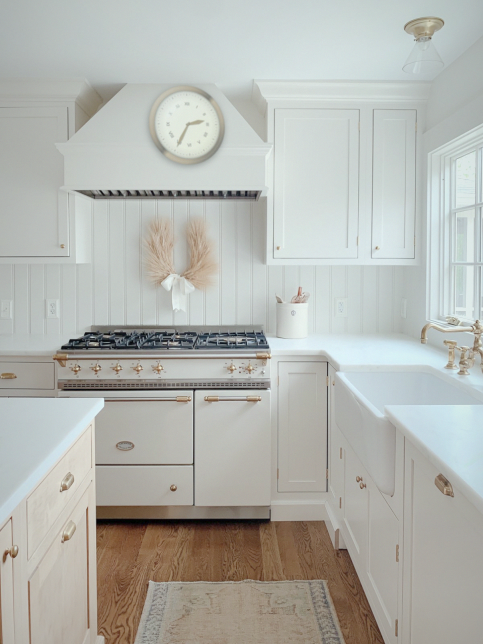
2:35
